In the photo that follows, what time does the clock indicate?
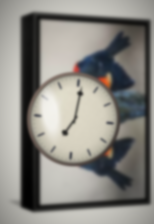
7:01
